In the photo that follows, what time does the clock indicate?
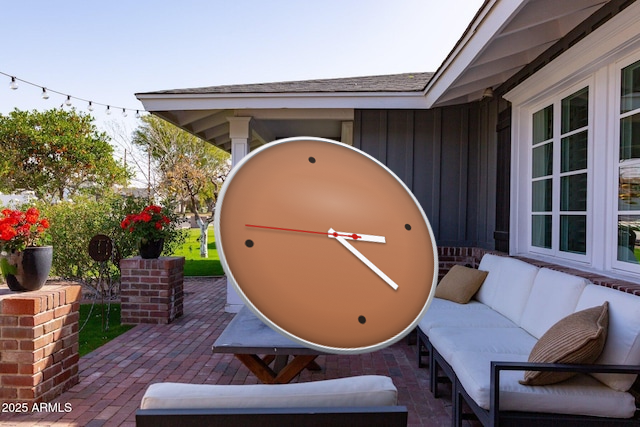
3:23:47
